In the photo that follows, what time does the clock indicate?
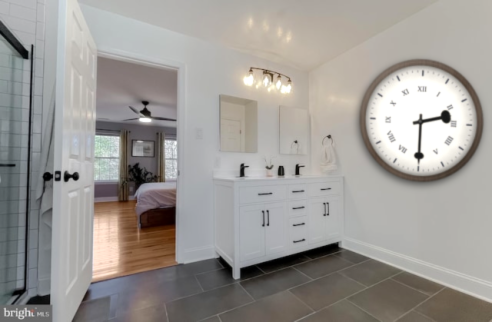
2:30
